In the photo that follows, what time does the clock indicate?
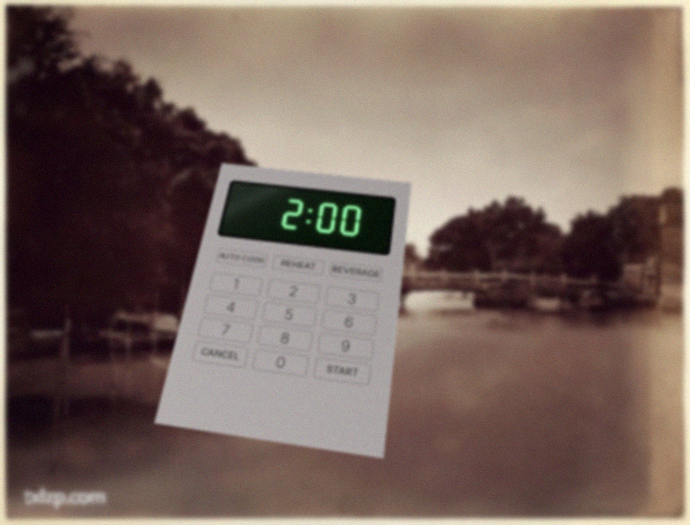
2:00
